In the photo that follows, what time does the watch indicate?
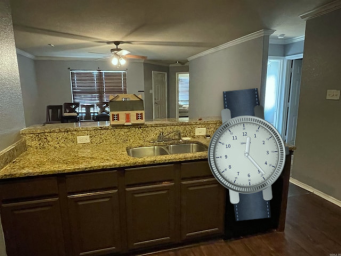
12:24
